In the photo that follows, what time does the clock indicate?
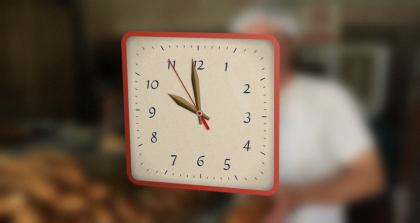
9:58:55
